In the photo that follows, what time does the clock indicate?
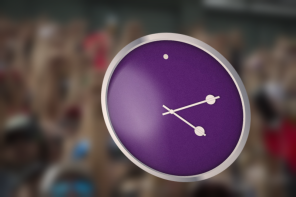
4:12
